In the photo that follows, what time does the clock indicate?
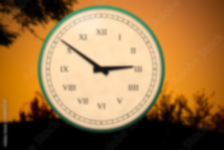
2:51
